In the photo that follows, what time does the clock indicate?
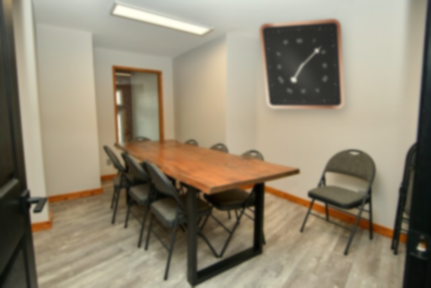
7:08
